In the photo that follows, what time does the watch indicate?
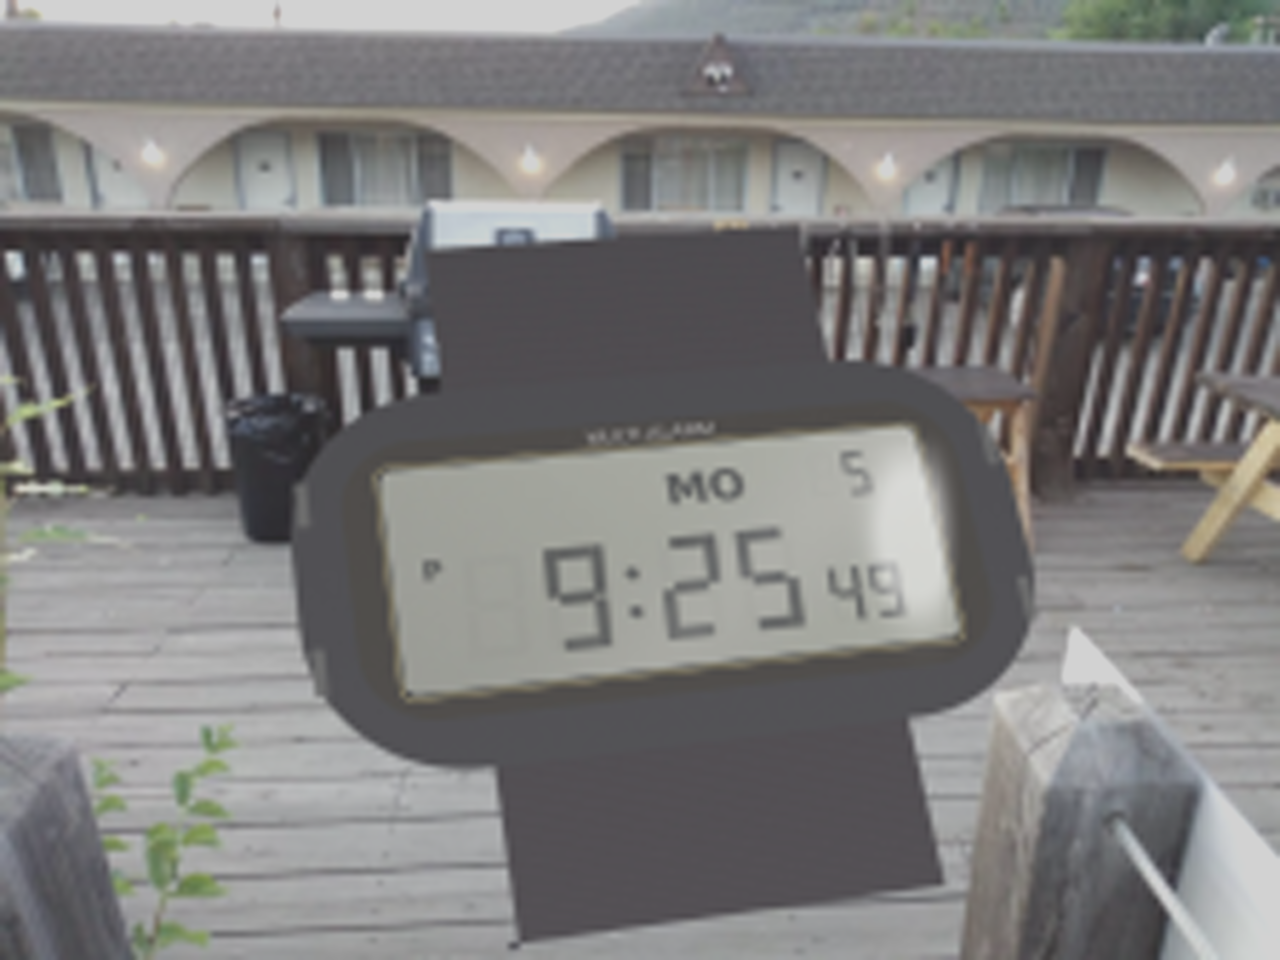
9:25:49
